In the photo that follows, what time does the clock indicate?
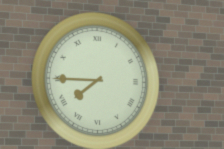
7:45
